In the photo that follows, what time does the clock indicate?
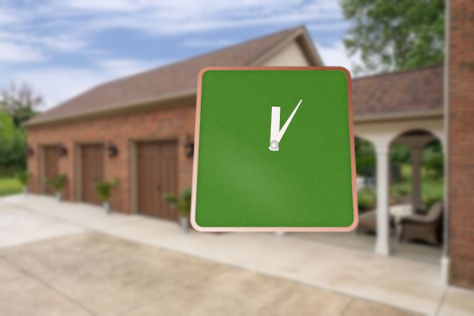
12:05
